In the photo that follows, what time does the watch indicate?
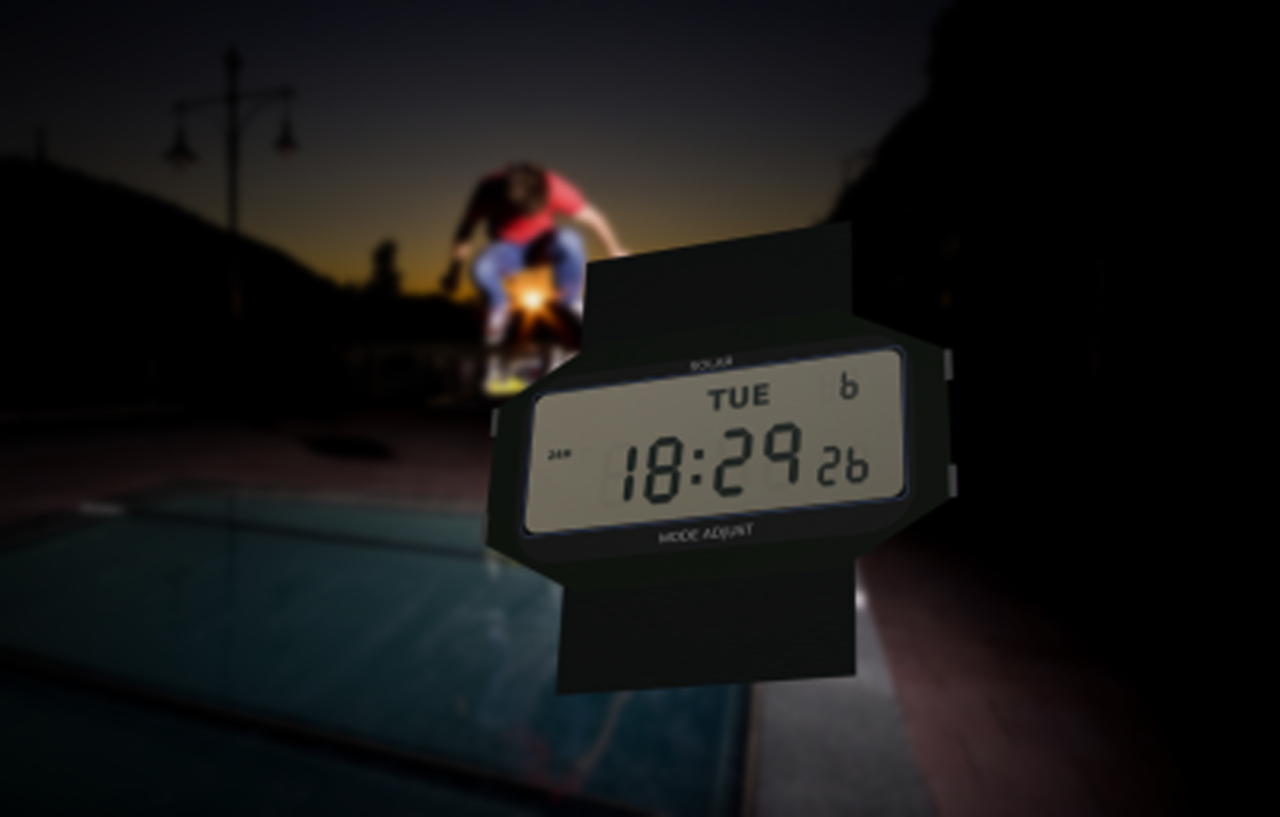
18:29:26
